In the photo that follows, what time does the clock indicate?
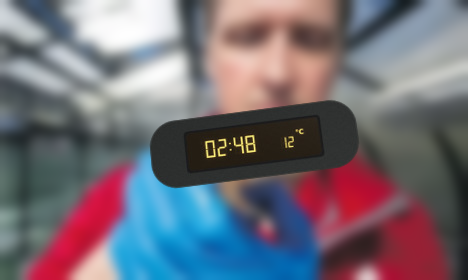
2:48
